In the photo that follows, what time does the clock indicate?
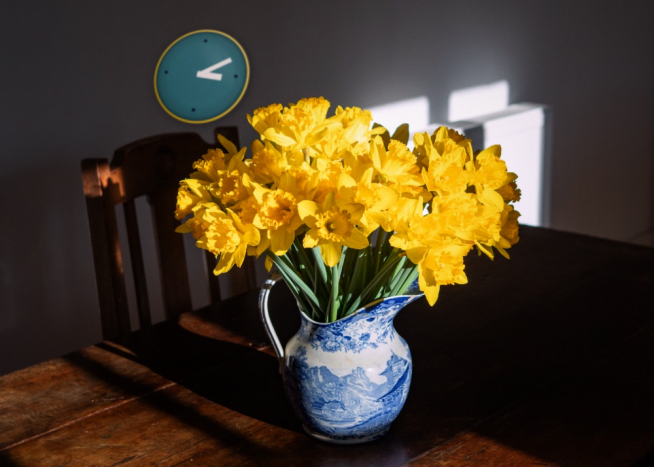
3:10
